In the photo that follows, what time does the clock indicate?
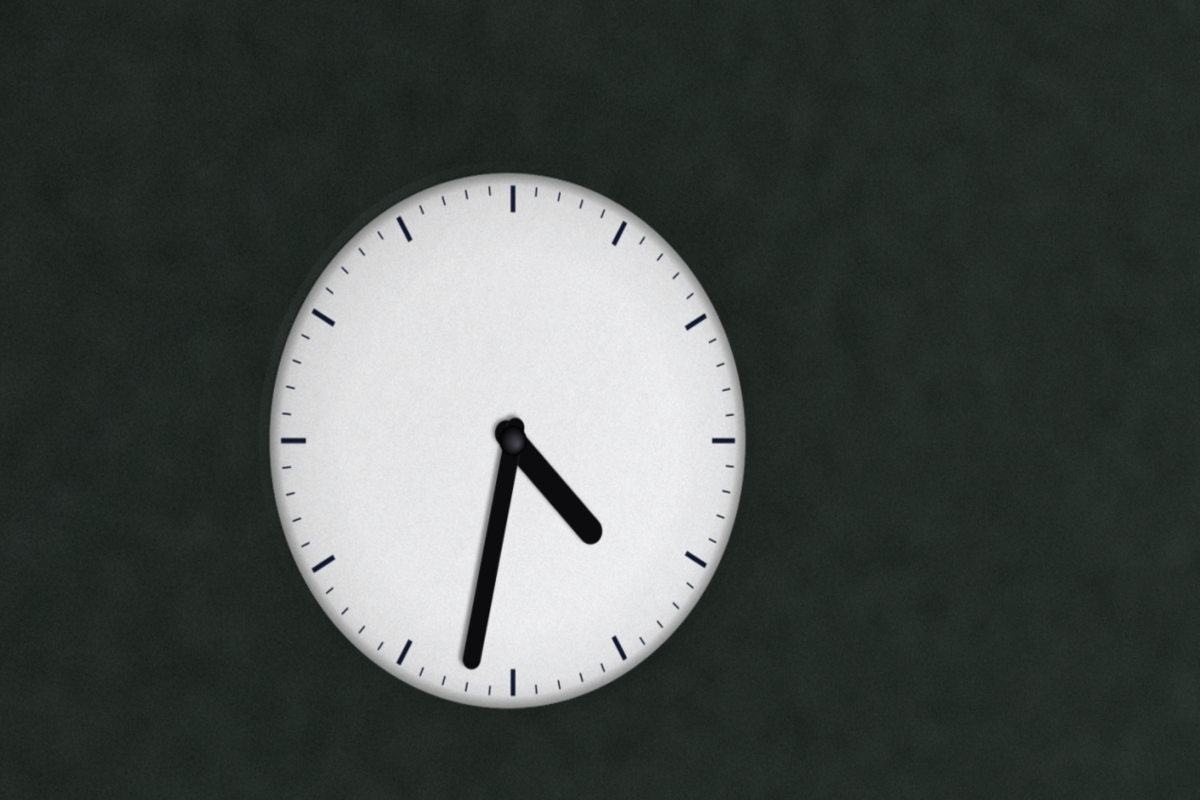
4:32
